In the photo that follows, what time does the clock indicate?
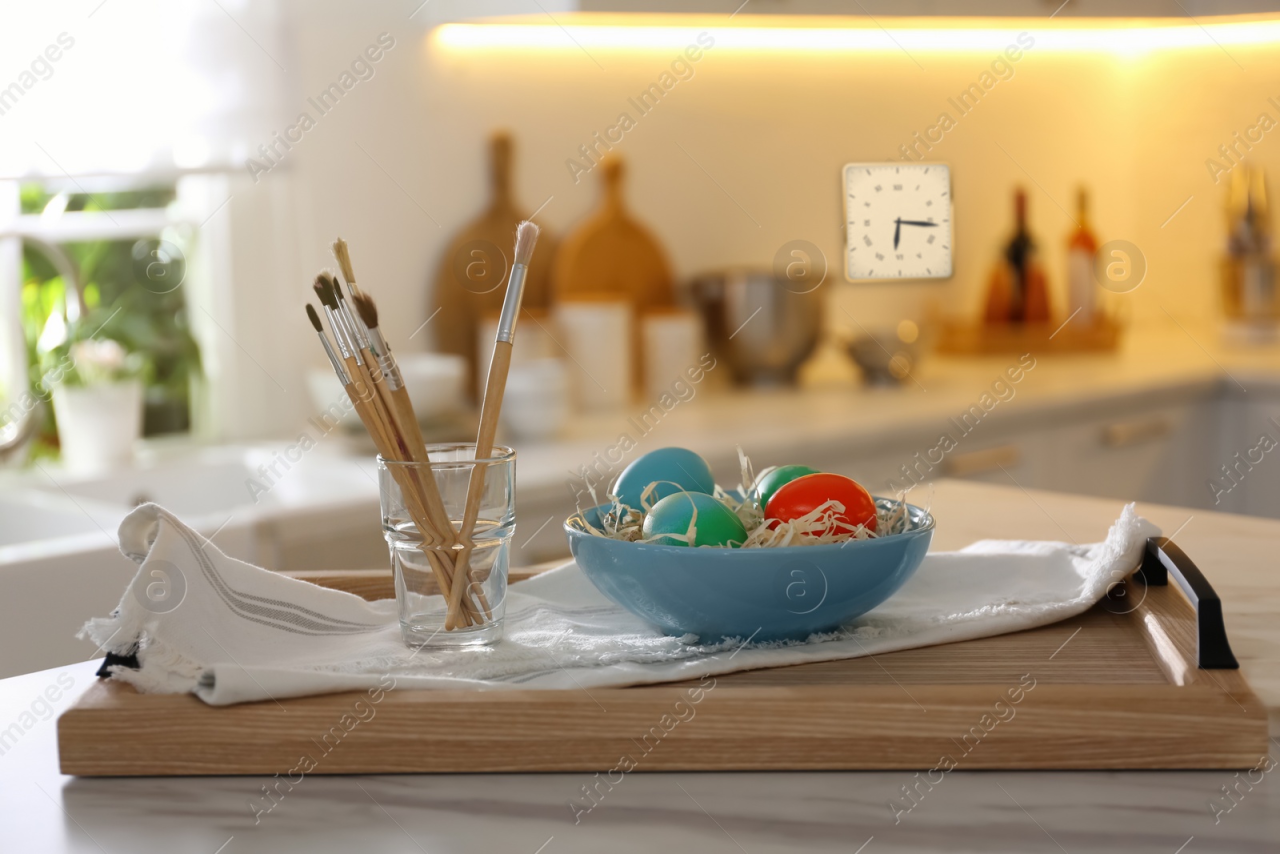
6:16
